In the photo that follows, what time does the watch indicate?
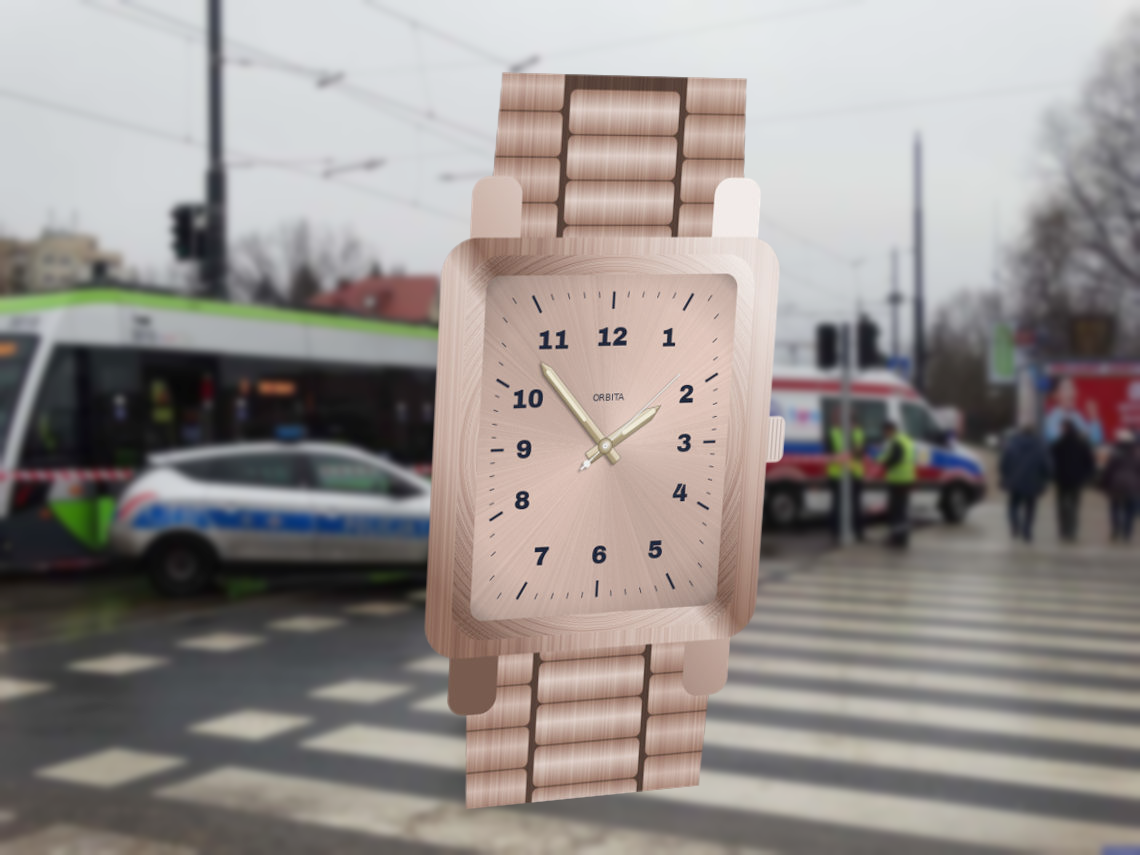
1:53:08
